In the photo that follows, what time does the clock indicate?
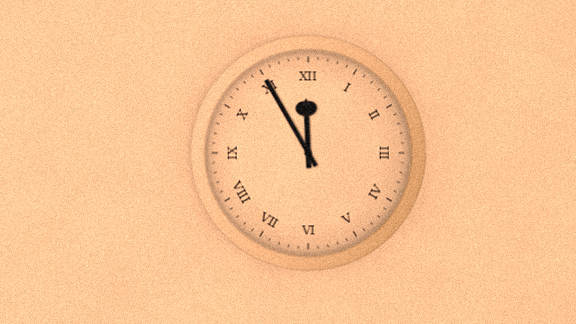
11:55
